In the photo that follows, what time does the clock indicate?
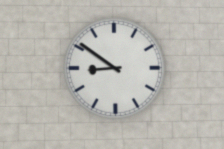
8:51
